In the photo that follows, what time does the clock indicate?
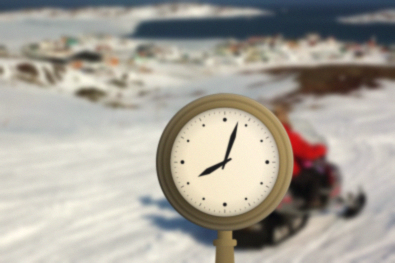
8:03
